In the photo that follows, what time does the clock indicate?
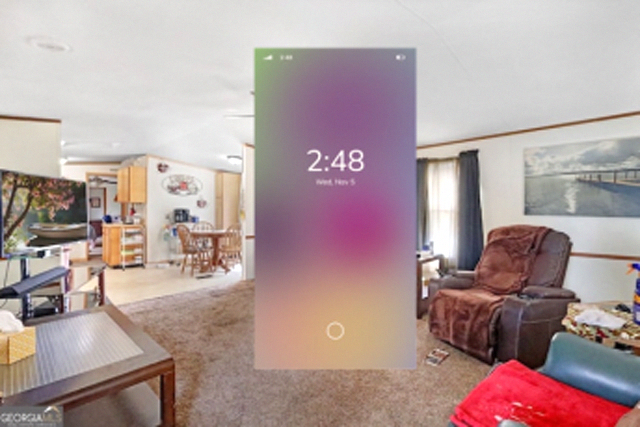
2:48
